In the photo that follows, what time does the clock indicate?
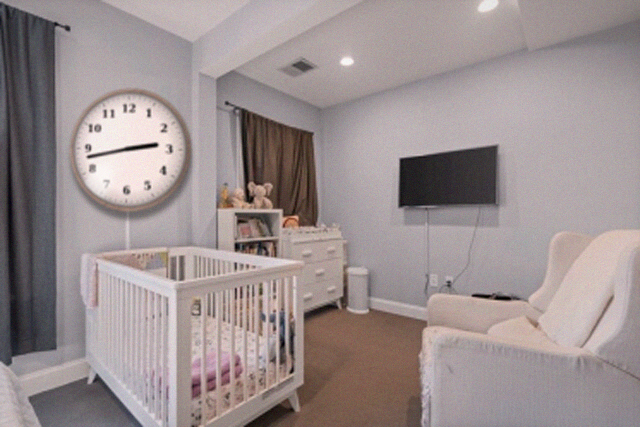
2:43
